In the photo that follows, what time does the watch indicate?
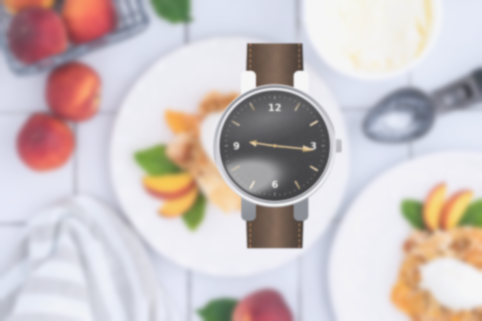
9:16
